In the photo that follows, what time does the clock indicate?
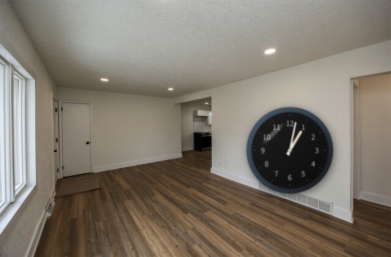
1:02
